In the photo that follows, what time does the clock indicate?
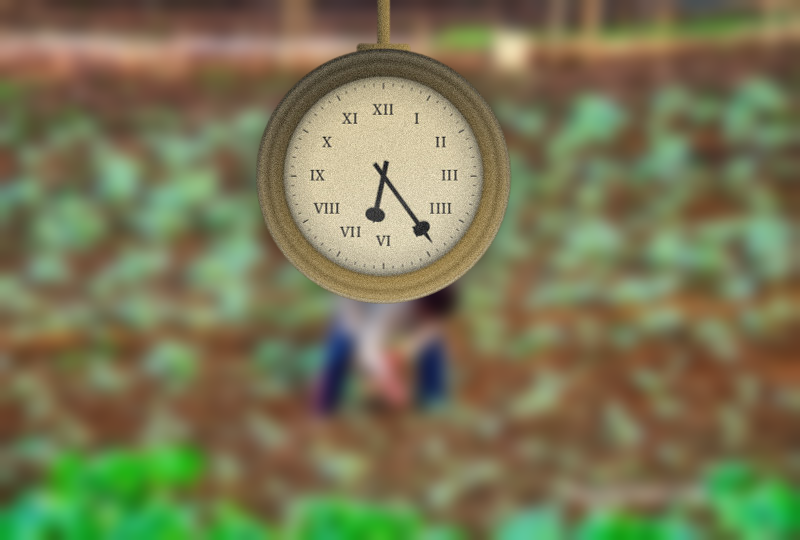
6:24
